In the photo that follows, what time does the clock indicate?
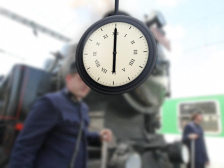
6:00
